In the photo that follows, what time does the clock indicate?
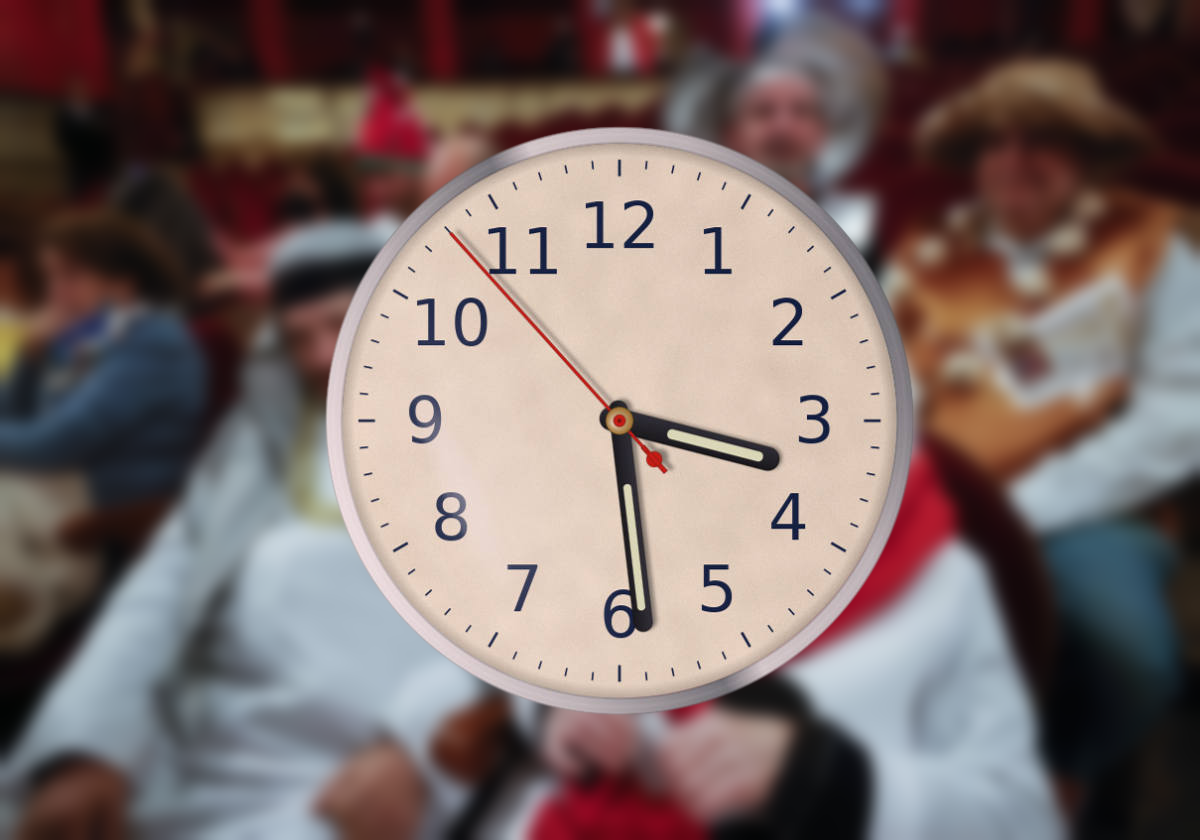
3:28:53
